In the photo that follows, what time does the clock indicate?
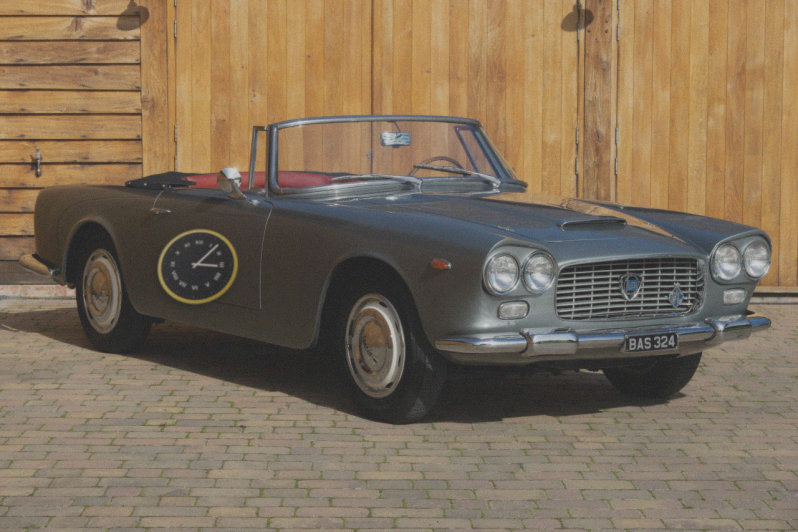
3:07
